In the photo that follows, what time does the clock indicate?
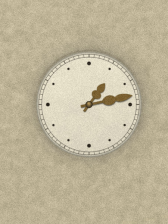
1:13
